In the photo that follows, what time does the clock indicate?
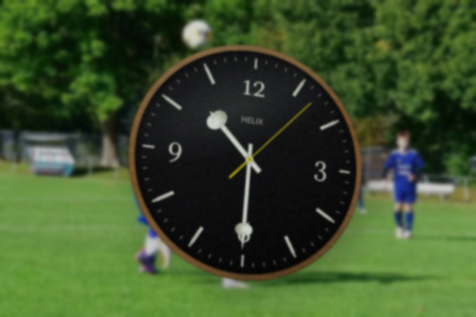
10:30:07
